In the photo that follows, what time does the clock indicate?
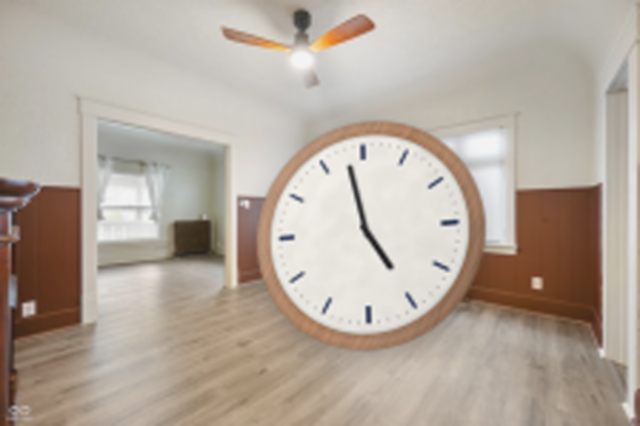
4:58
